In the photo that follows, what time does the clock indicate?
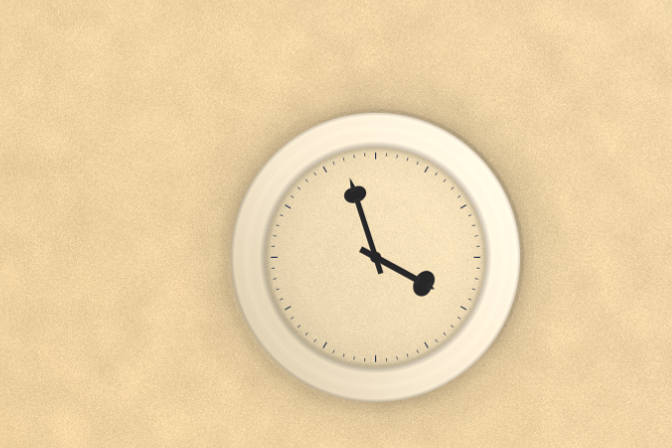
3:57
